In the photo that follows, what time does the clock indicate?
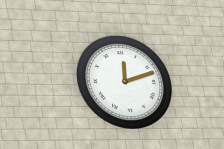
12:12
